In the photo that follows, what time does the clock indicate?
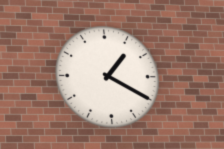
1:20
